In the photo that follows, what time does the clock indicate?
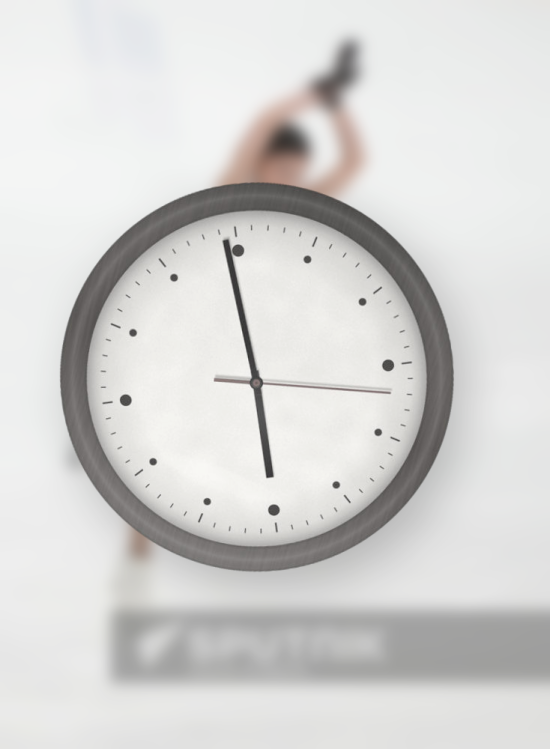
5:59:17
